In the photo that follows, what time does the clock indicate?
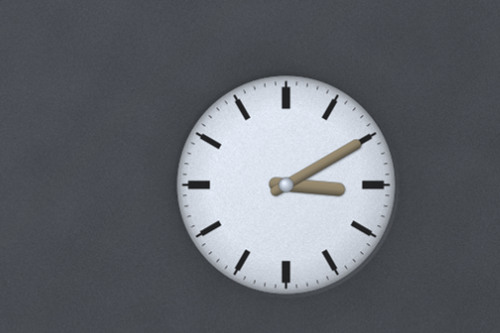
3:10
